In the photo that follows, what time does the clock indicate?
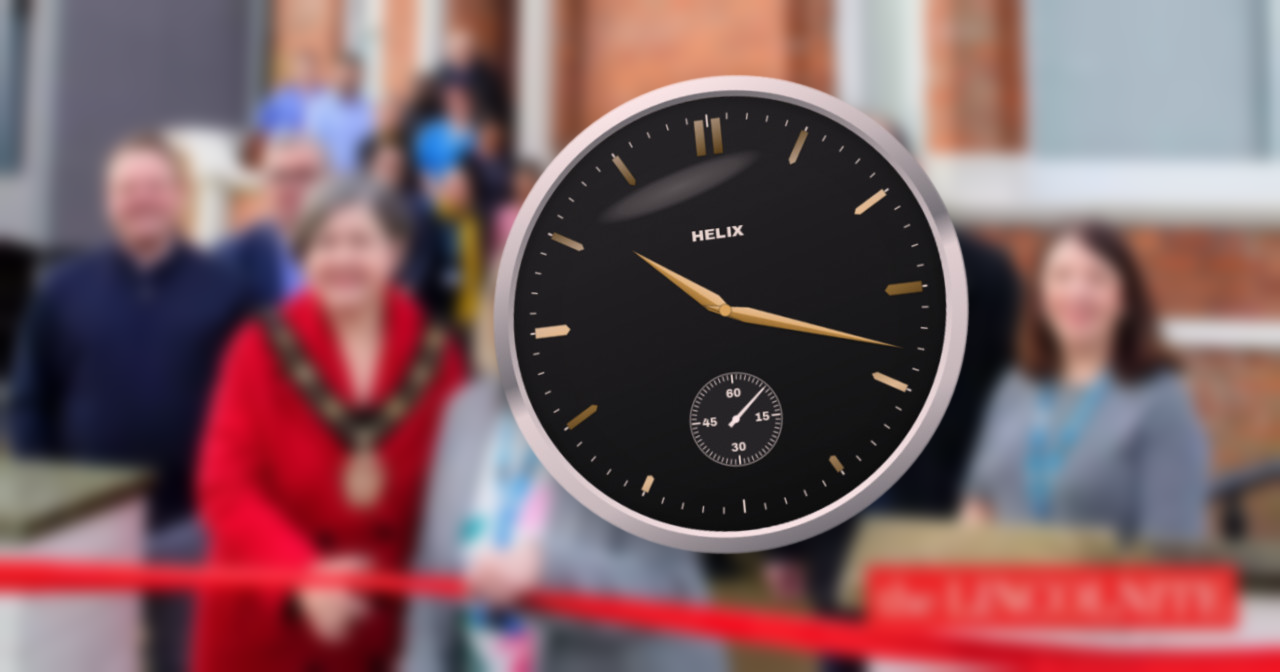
10:18:08
